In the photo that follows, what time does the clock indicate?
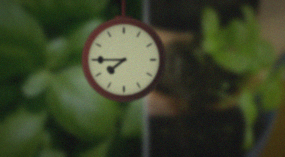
7:45
